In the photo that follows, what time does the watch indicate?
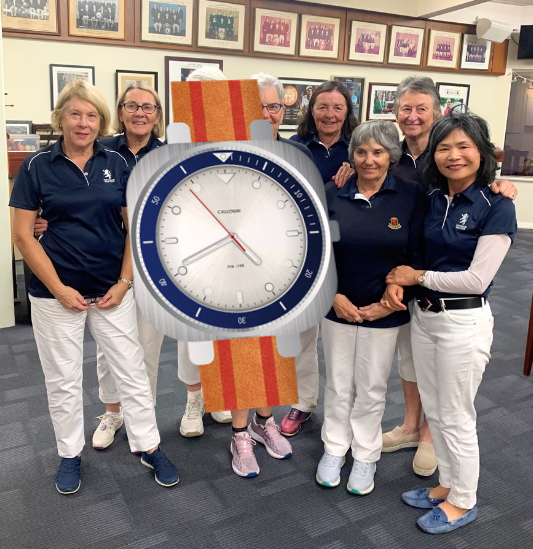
4:40:54
